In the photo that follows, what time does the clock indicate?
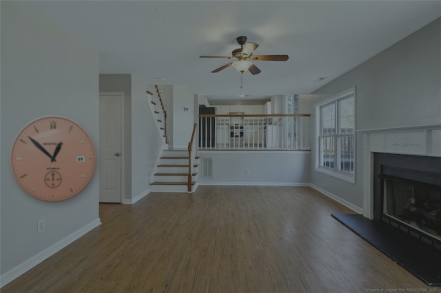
12:52
